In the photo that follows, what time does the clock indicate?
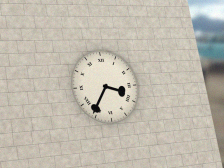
3:36
